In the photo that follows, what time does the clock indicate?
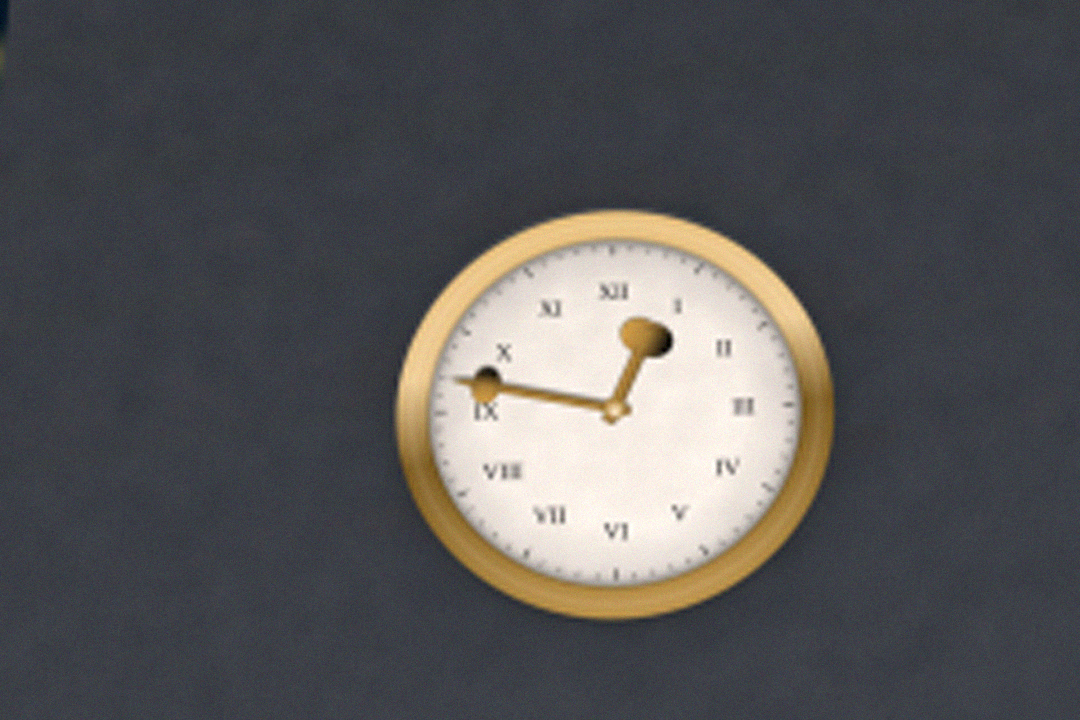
12:47
